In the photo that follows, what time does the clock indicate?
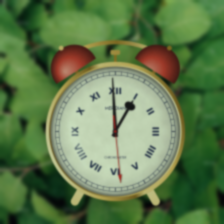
12:59:29
